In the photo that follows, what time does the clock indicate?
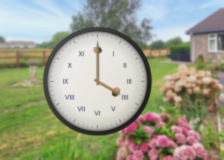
4:00
